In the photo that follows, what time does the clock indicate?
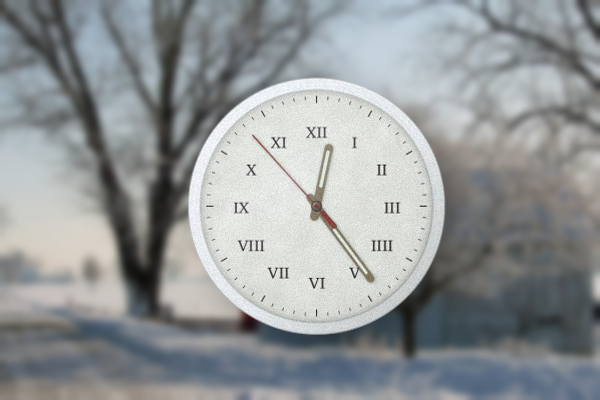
12:23:53
